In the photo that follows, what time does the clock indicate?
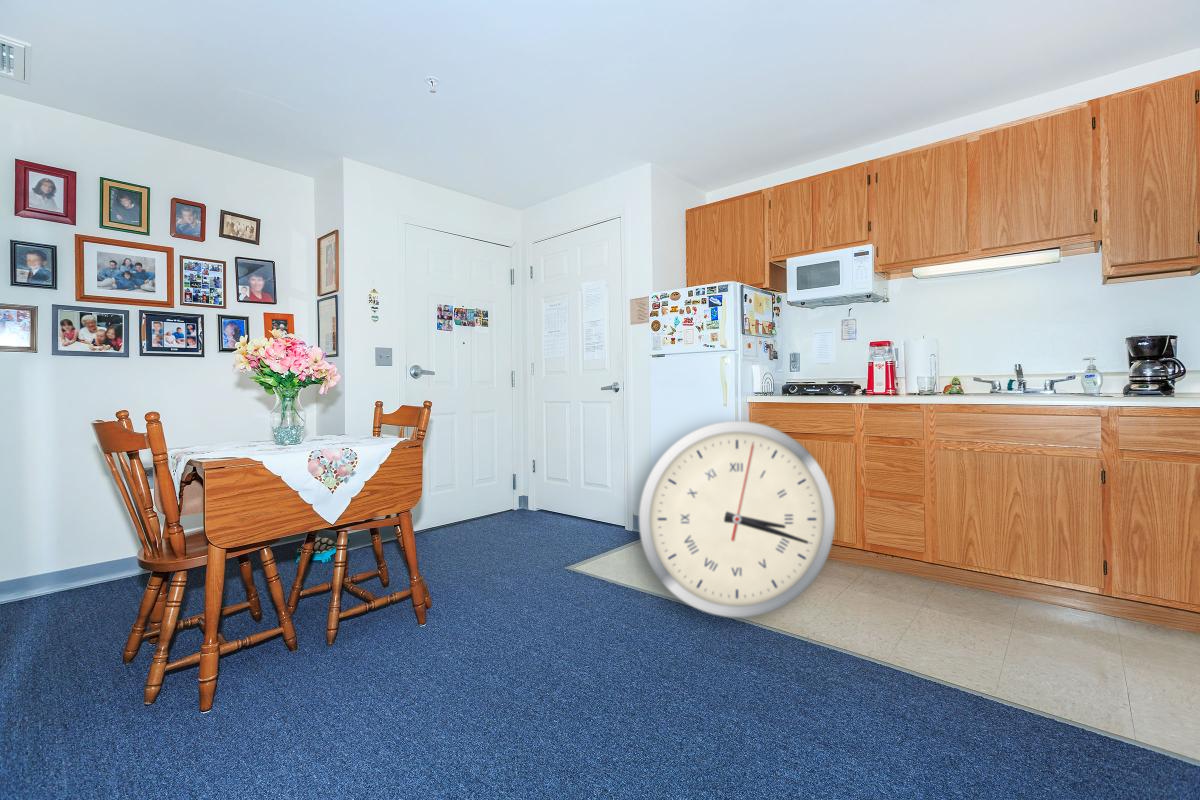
3:18:02
